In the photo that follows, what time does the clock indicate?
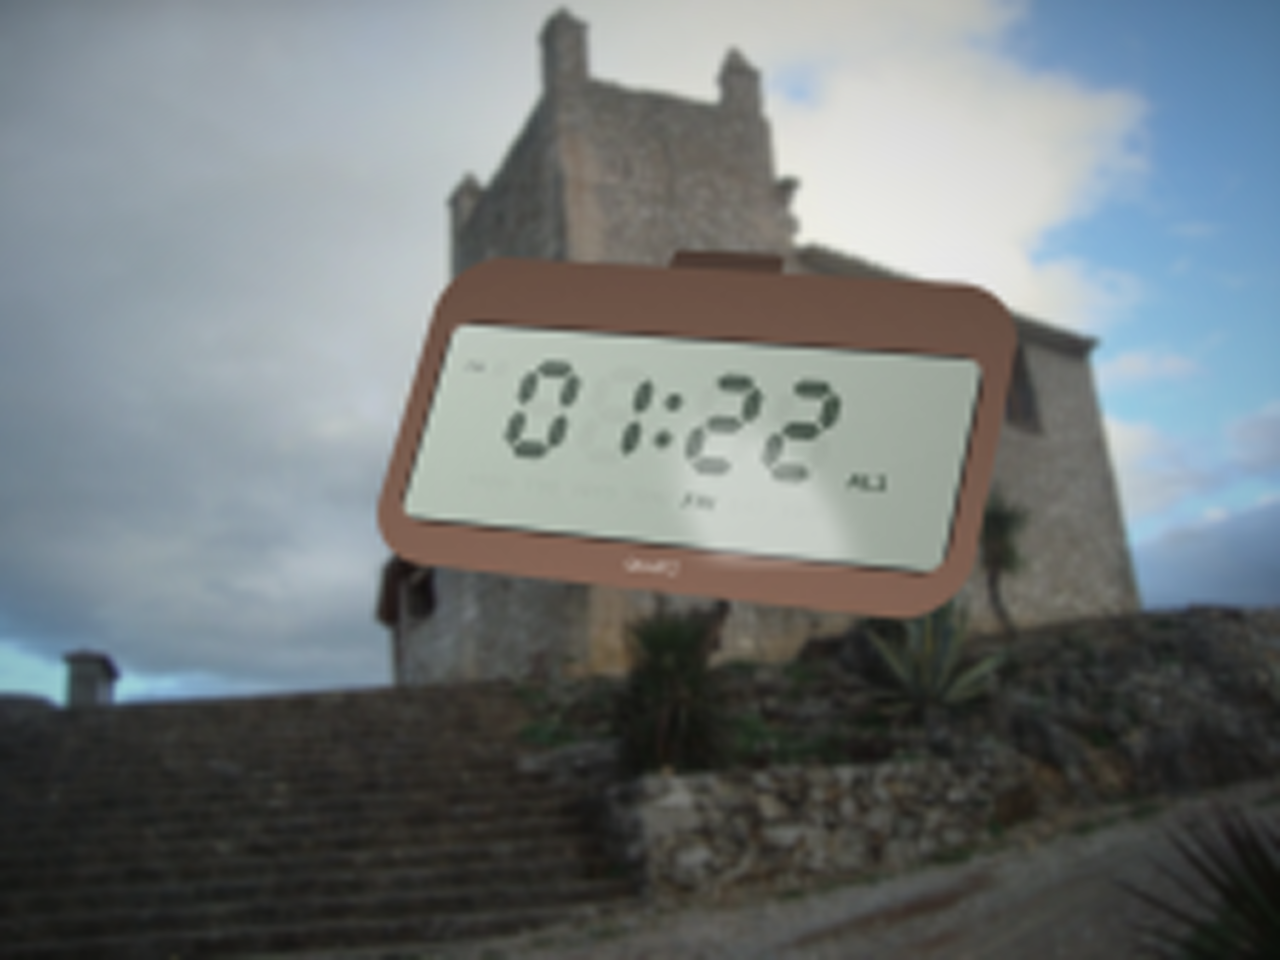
1:22
